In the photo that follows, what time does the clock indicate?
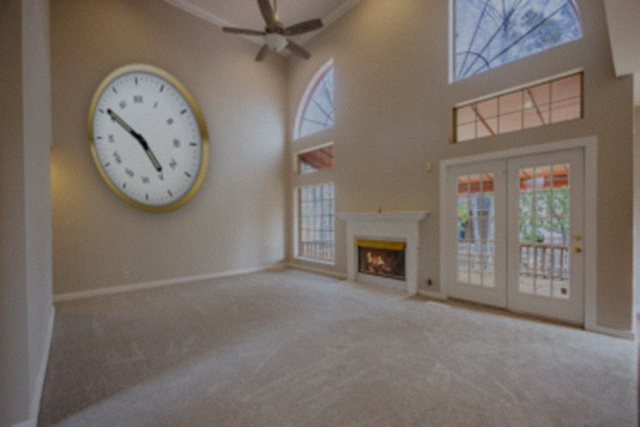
4:51
